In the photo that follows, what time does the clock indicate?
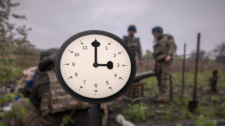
3:00
